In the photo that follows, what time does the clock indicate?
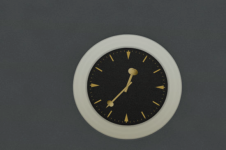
12:37
